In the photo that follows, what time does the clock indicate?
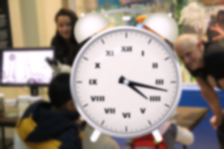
4:17
